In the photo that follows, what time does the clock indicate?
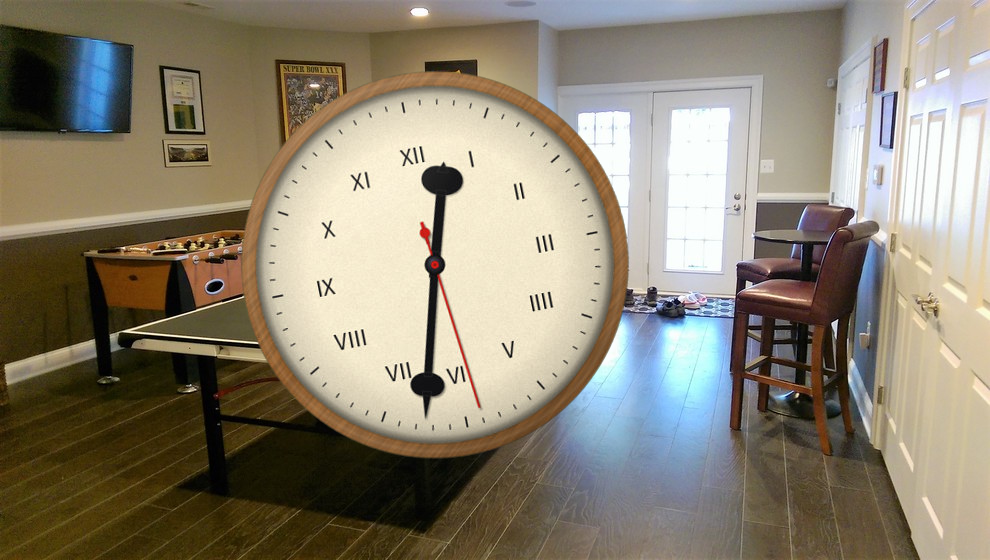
12:32:29
